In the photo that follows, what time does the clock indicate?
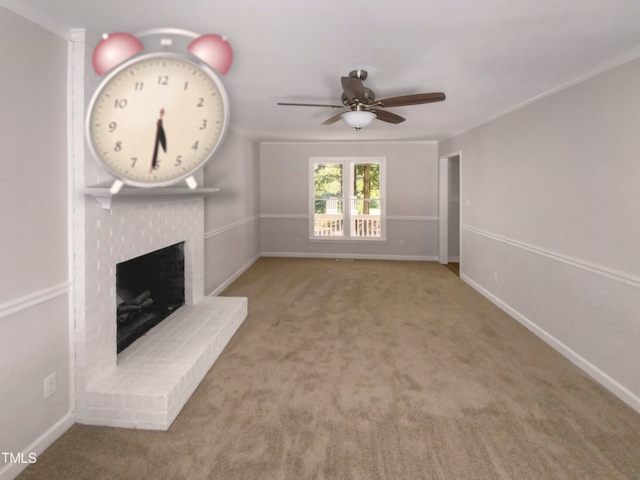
5:30:31
